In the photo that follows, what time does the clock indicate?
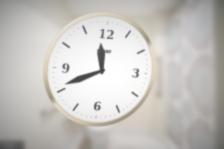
11:41
